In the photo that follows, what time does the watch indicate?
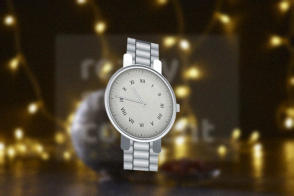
10:46
